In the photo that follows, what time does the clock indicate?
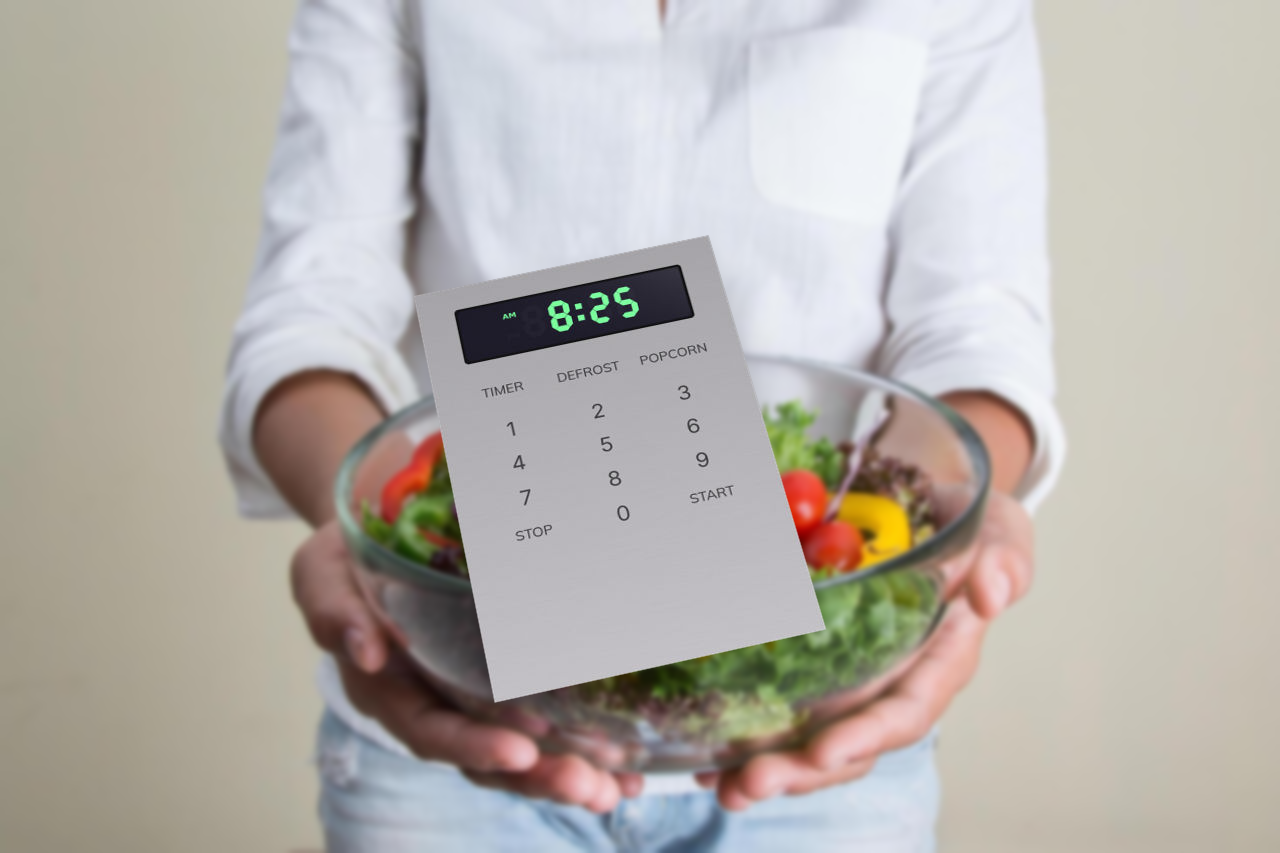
8:25
